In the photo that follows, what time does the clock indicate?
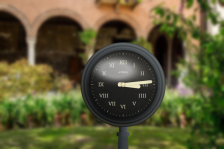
3:14
